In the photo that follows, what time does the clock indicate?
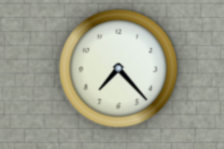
7:23
